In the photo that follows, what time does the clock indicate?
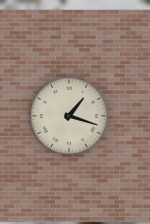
1:18
